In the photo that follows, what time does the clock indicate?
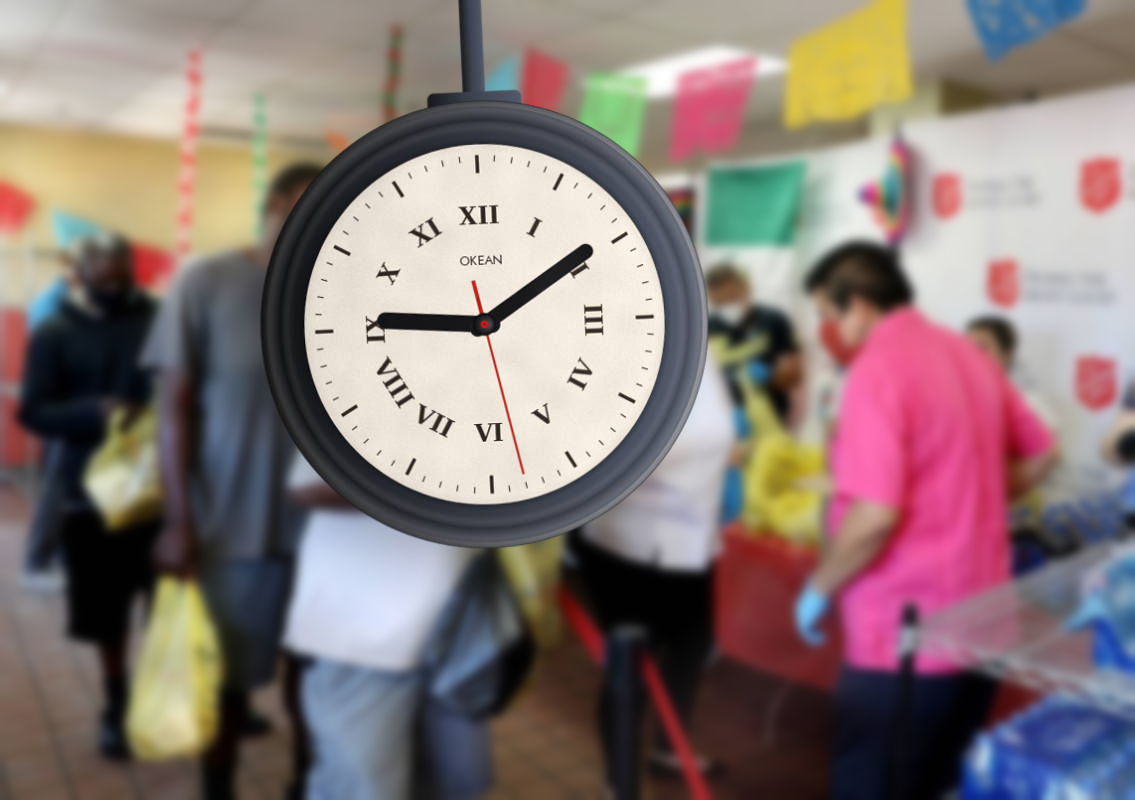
9:09:28
